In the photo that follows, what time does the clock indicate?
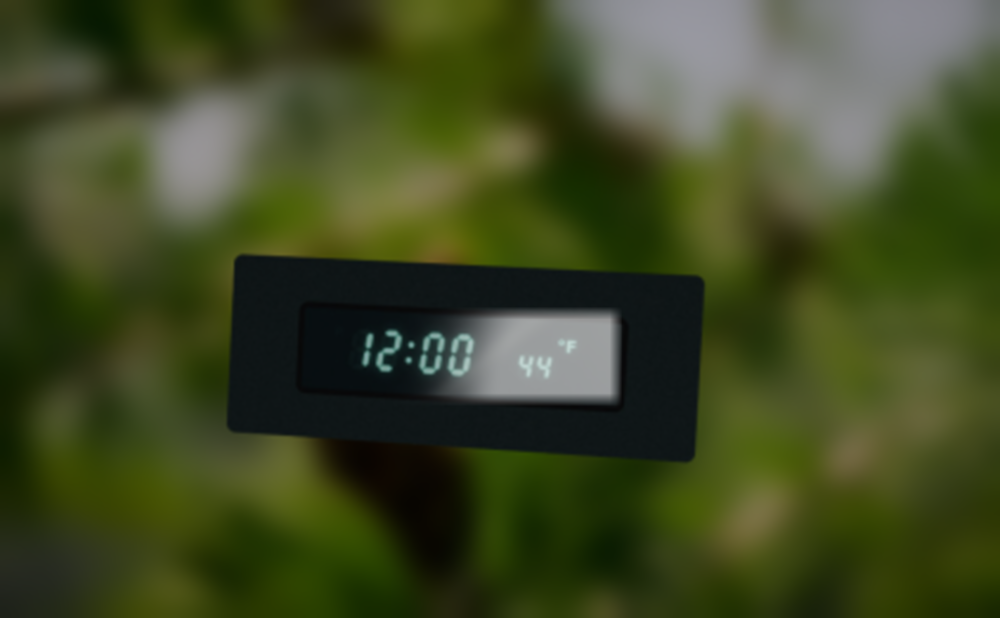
12:00
